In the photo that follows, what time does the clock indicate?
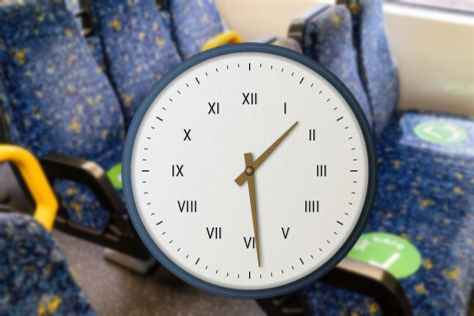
1:29
